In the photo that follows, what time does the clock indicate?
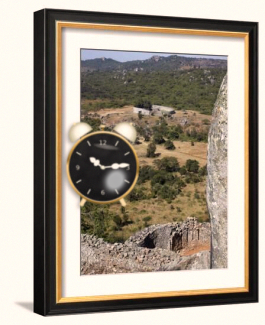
10:14
